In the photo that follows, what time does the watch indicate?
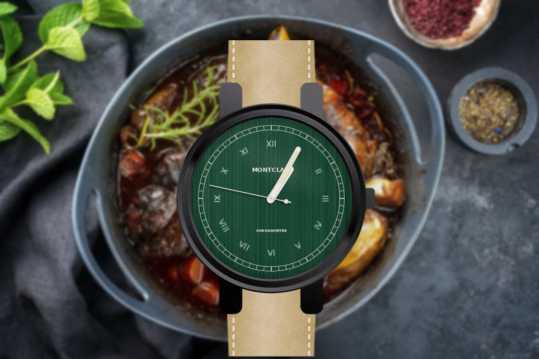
1:04:47
